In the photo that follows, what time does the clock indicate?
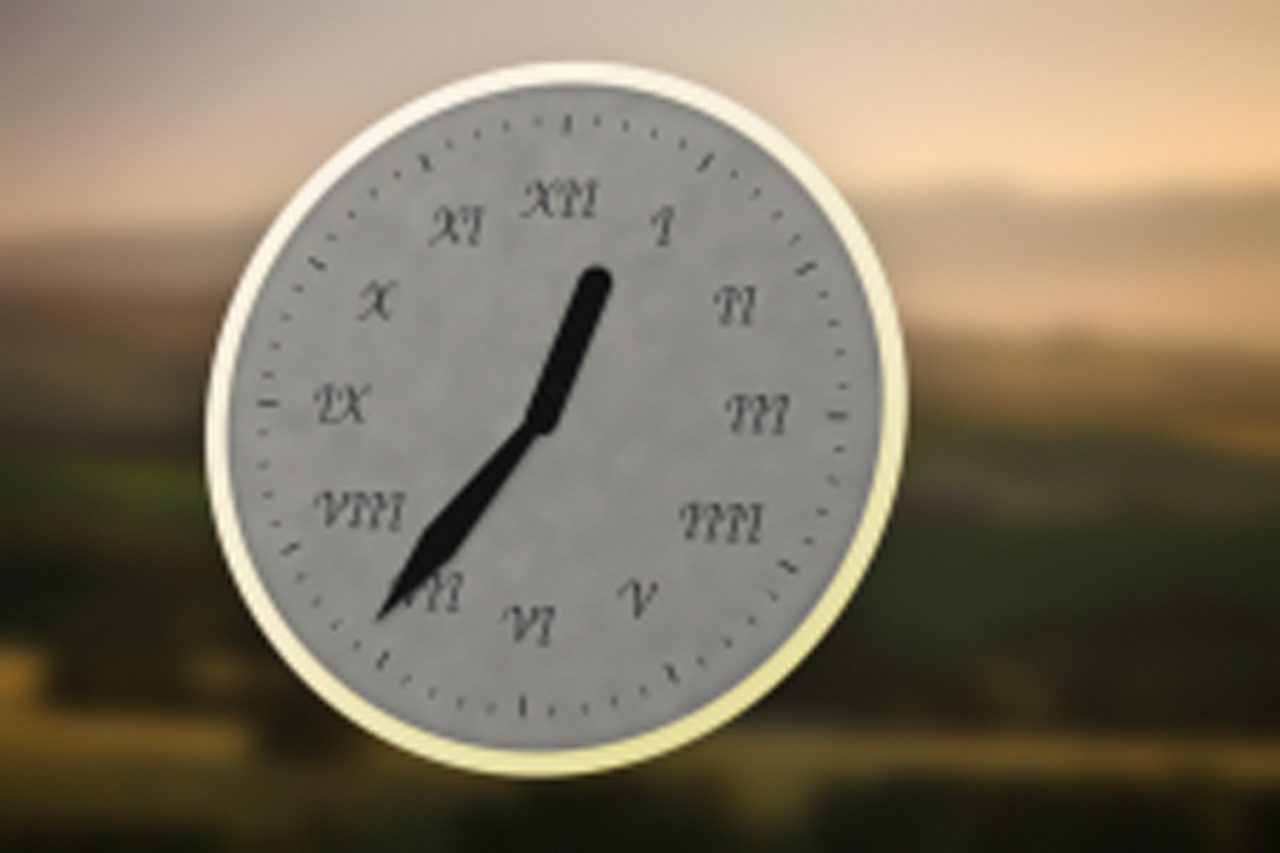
12:36
